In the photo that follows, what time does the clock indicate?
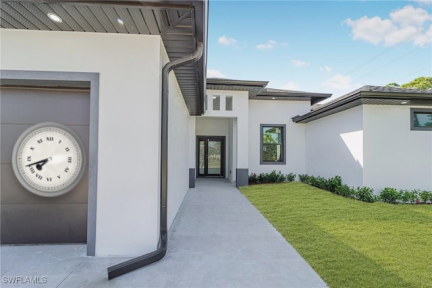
7:42
